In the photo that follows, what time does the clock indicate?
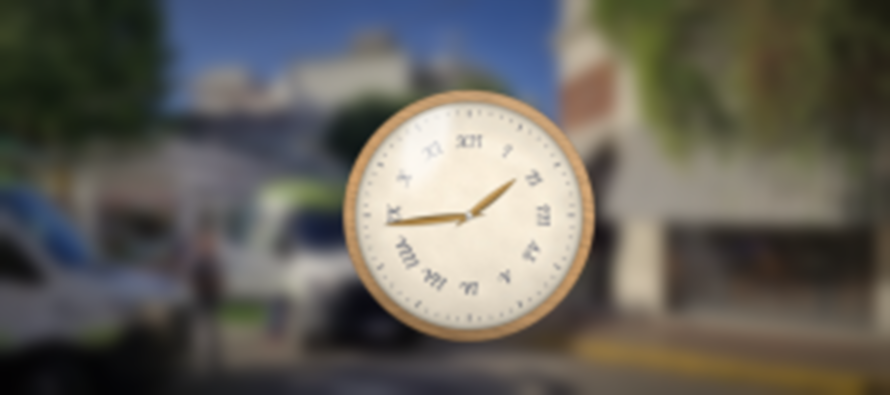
1:44
